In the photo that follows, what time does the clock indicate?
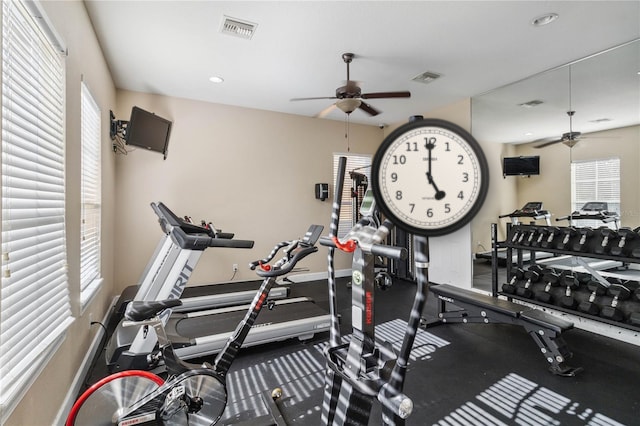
5:00
